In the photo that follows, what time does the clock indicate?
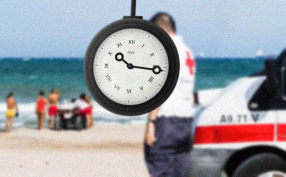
10:16
